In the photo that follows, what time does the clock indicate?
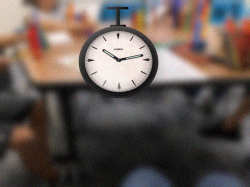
10:13
